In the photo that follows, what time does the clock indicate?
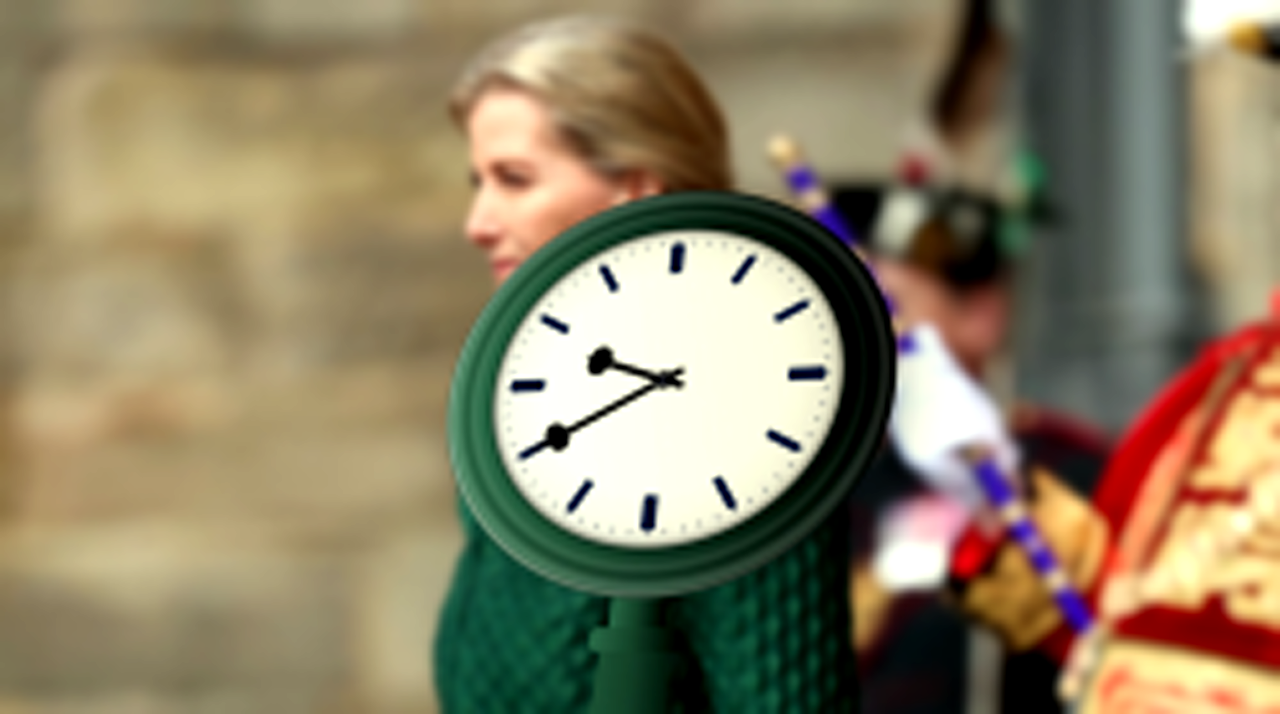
9:40
